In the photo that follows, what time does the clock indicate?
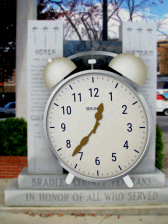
12:37
